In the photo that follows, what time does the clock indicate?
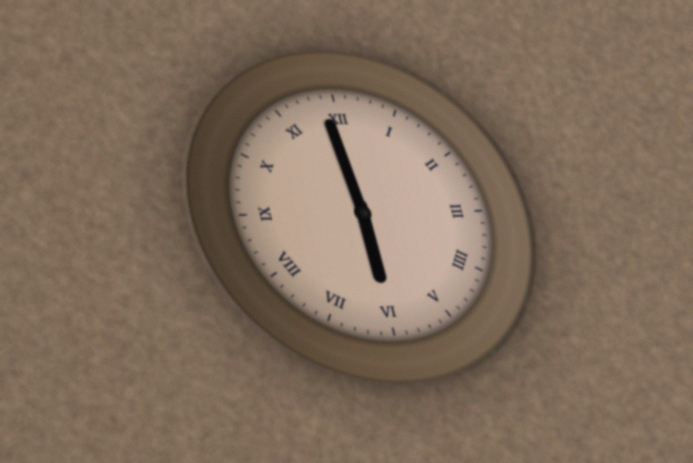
5:59
